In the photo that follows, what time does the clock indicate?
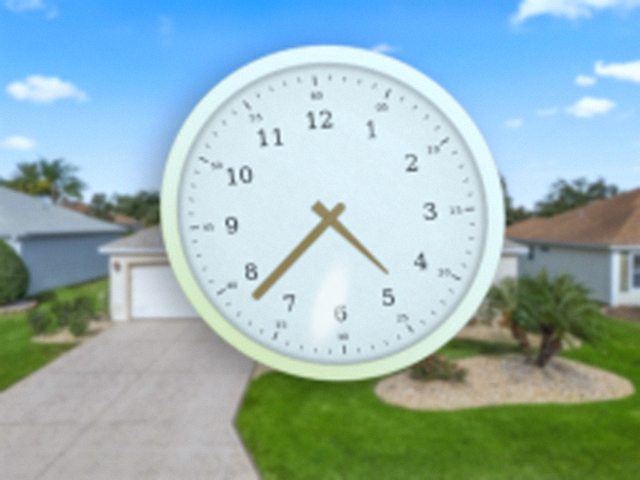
4:38
